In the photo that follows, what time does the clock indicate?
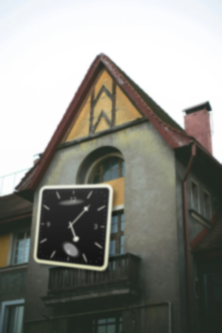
5:07
